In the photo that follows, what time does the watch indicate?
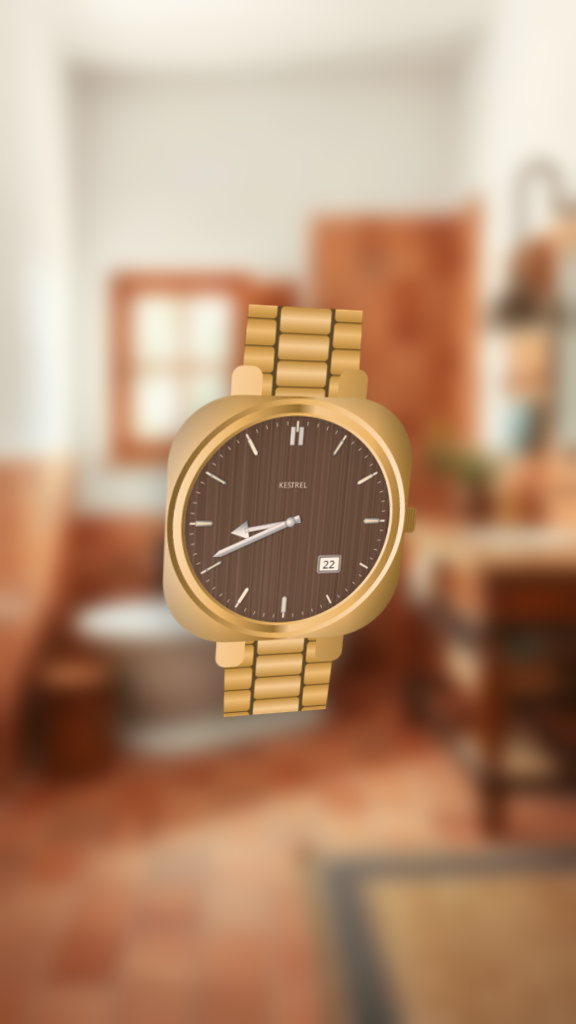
8:41
